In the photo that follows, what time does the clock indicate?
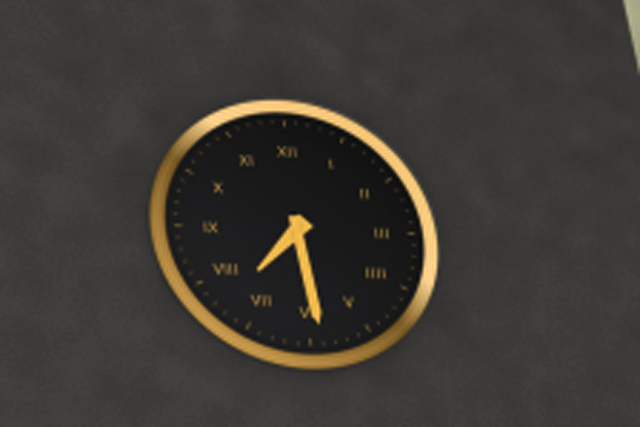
7:29
